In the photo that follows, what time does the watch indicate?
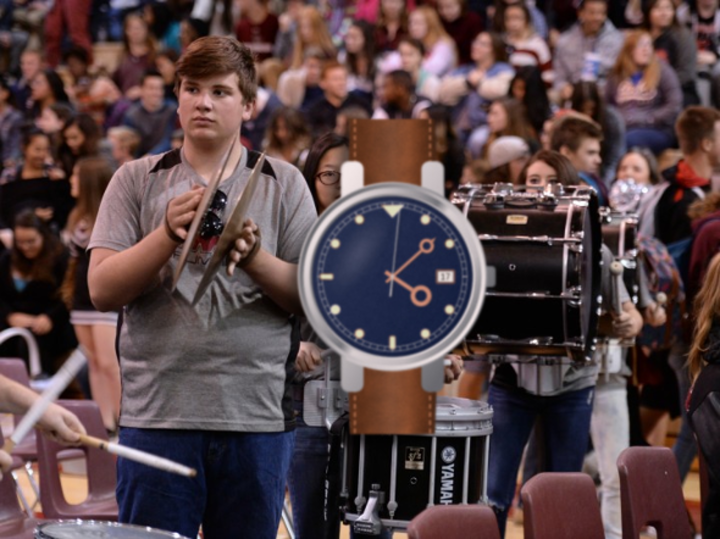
4:08:01
